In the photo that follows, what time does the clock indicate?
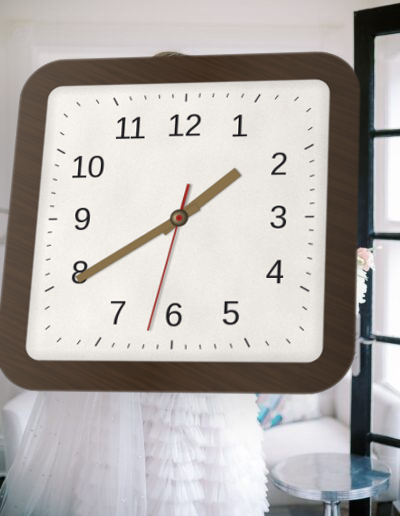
1:39:32
